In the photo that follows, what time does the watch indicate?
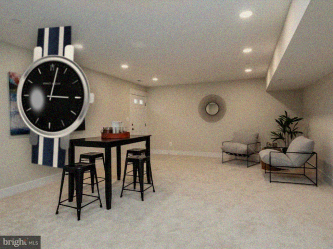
3:02
